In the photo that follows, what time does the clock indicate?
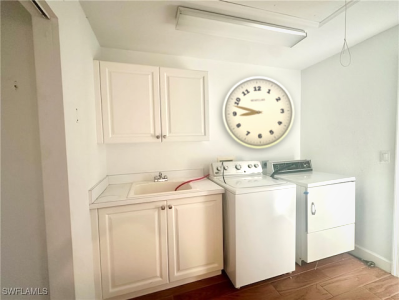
8:48
